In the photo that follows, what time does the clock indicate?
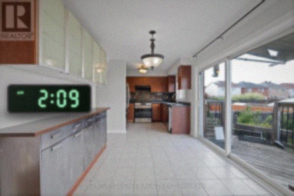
2:09
